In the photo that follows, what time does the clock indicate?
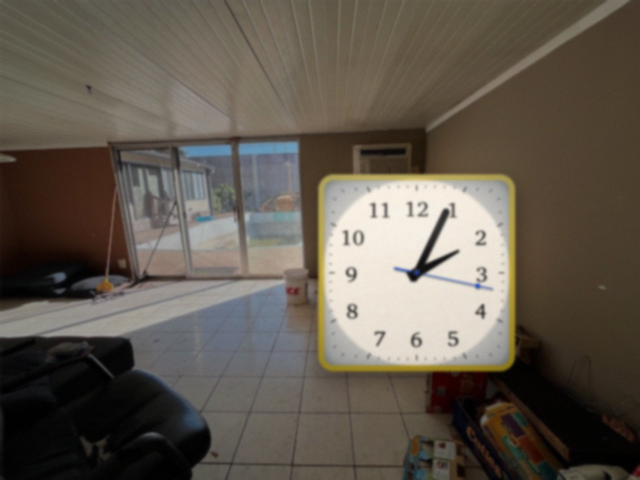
2:04:17
